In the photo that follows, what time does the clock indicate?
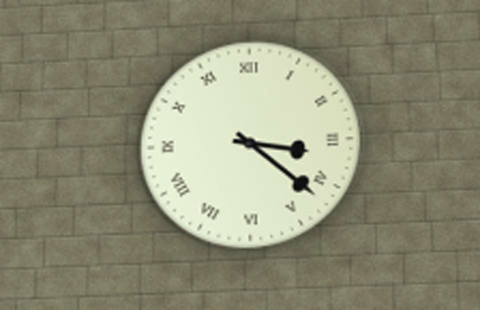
3:22
